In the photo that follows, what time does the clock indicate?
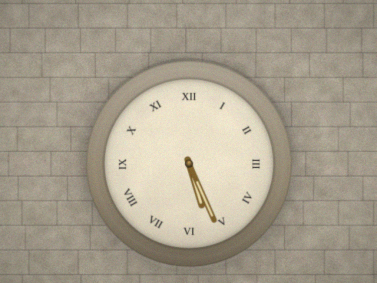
5:26
